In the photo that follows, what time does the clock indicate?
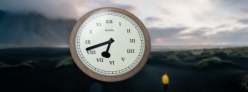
6:42
